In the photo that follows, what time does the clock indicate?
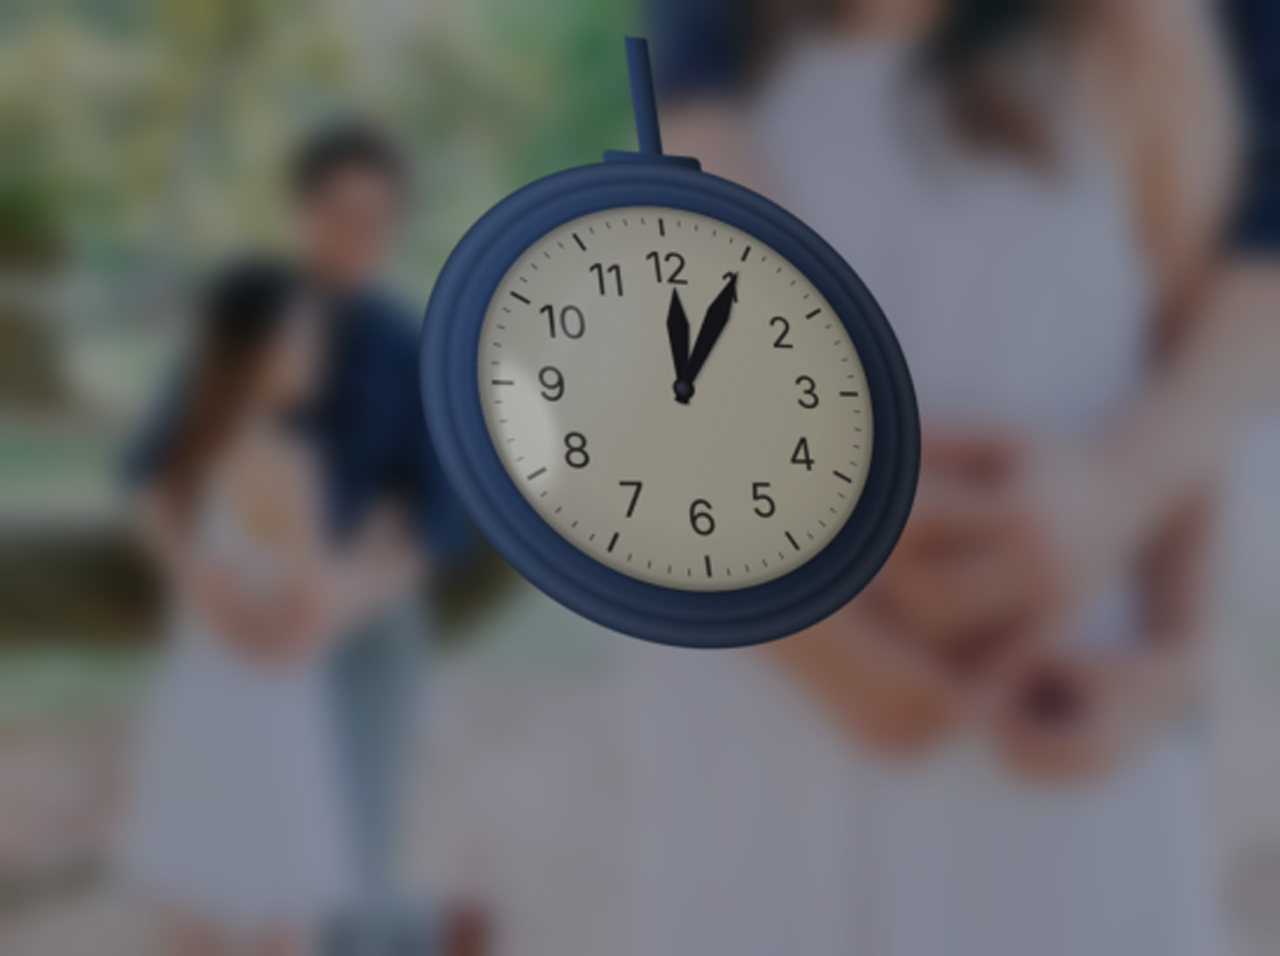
12:05
